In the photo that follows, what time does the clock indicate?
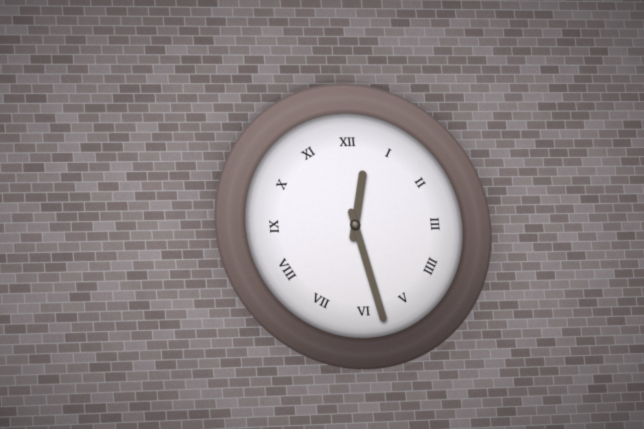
12:28
